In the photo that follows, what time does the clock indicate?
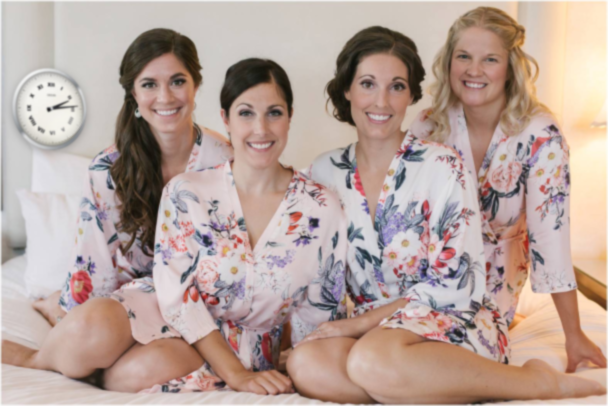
2:14
